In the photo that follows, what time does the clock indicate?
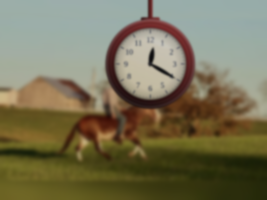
12:20
